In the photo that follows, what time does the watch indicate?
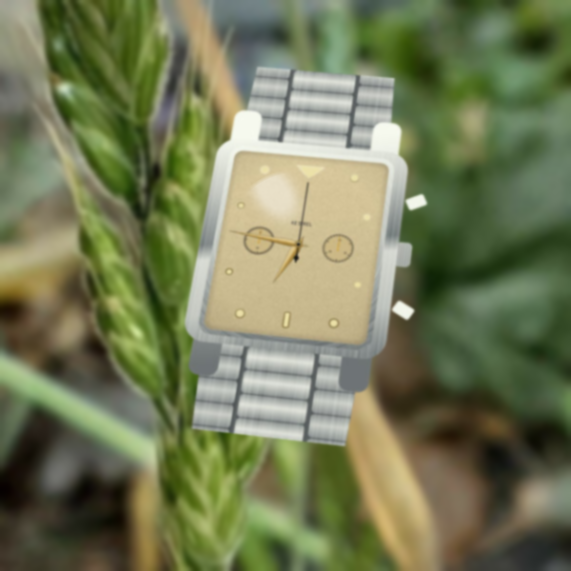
6:46
